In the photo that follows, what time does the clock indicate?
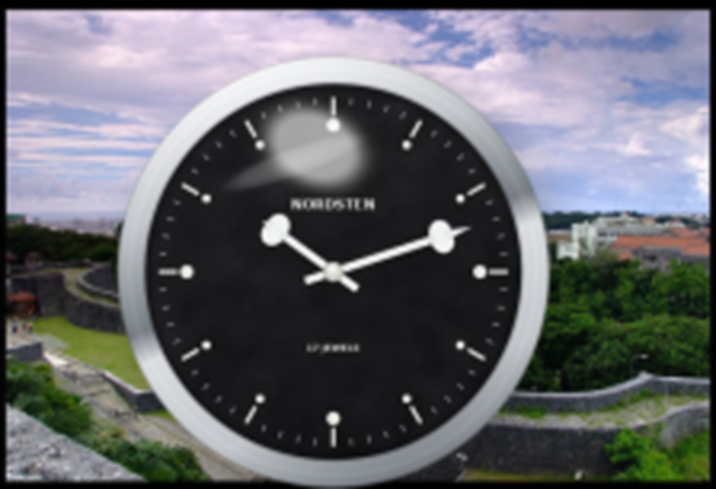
10:12
